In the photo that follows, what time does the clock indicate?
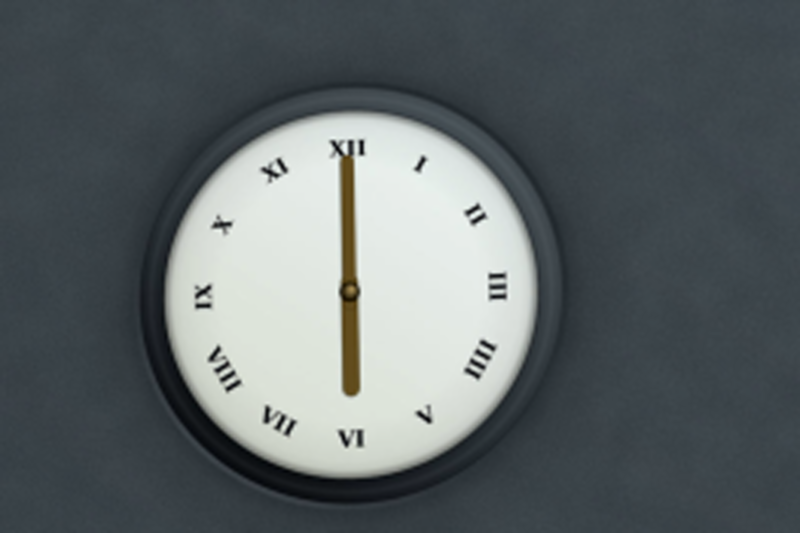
6:00
